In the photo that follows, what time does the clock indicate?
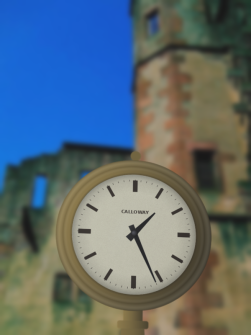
1:26
